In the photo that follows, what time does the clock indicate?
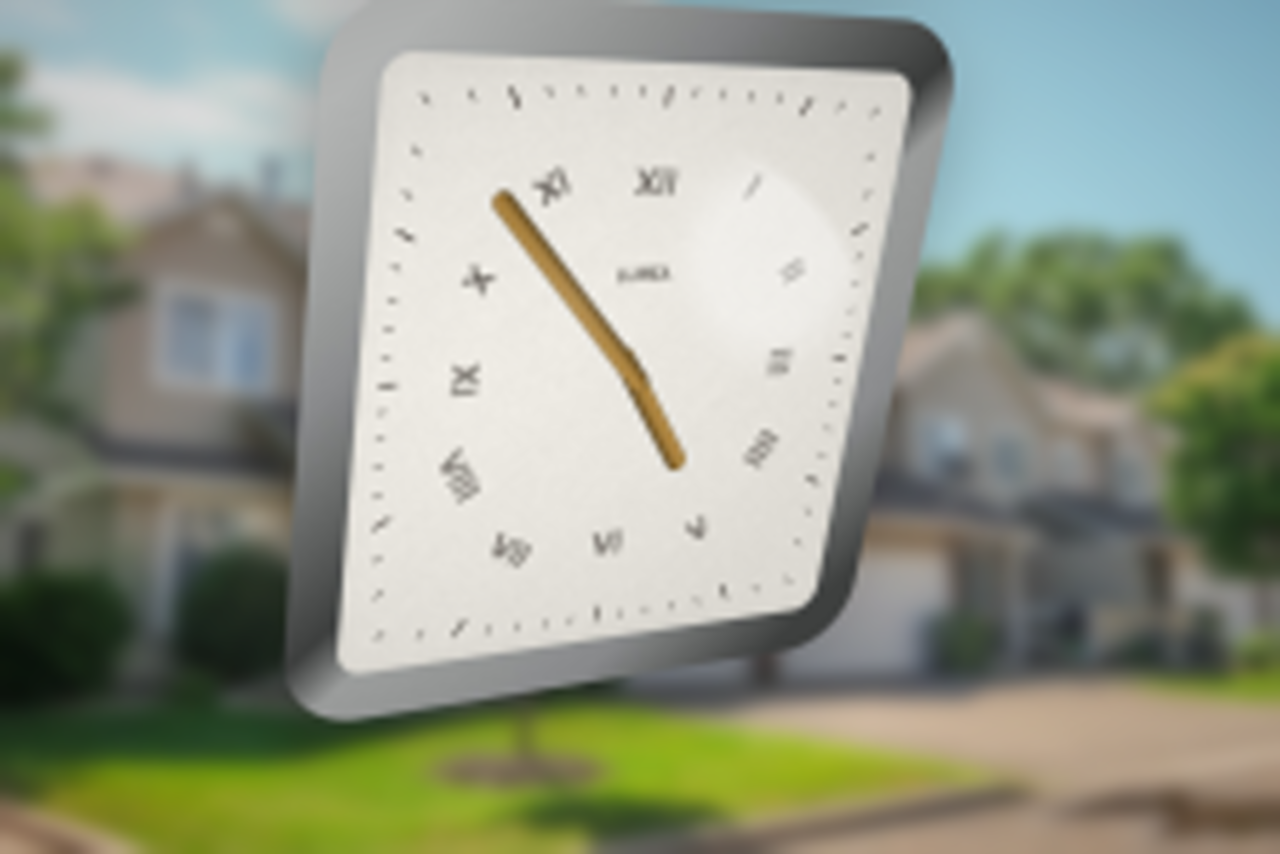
4:53
